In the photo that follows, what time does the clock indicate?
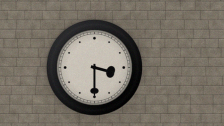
3:30
